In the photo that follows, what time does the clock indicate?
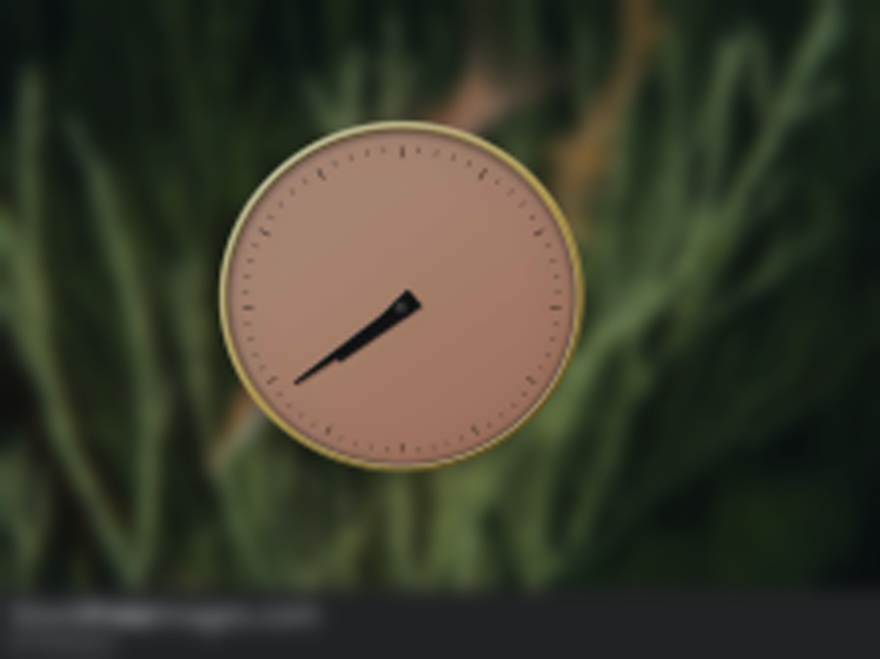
7:39
